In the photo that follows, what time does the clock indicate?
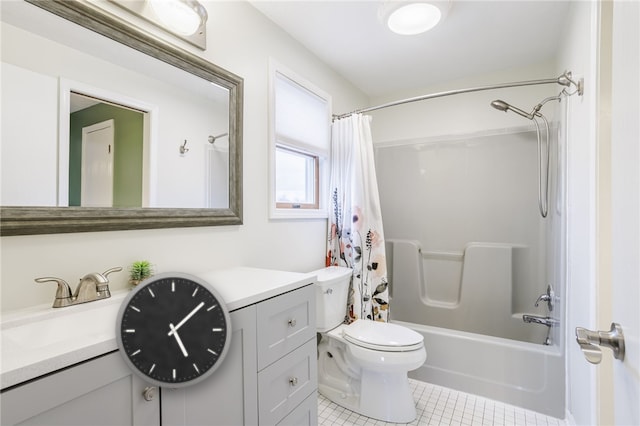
5:08
